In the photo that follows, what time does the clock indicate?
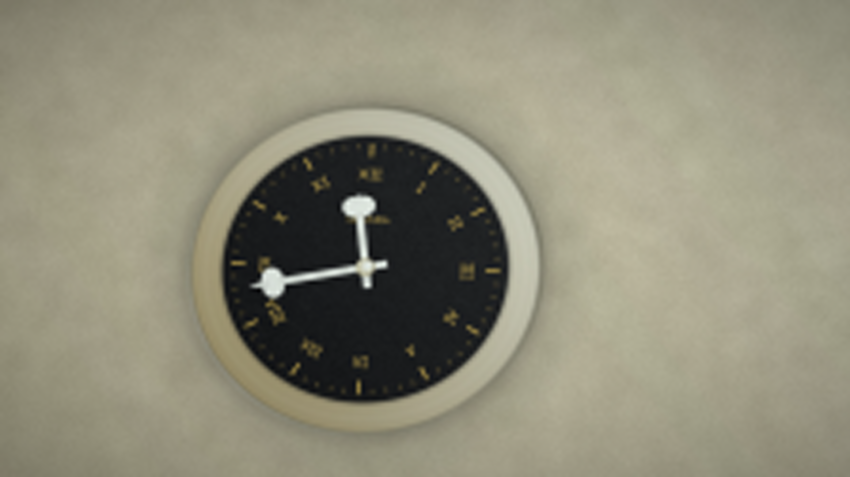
11:43
